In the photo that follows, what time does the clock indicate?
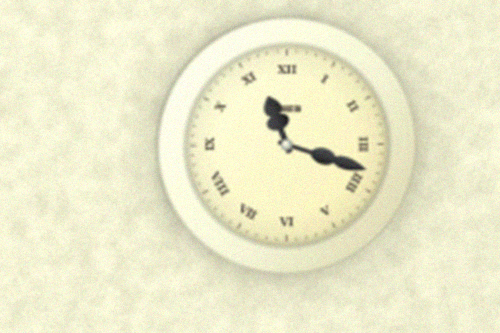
11:18
